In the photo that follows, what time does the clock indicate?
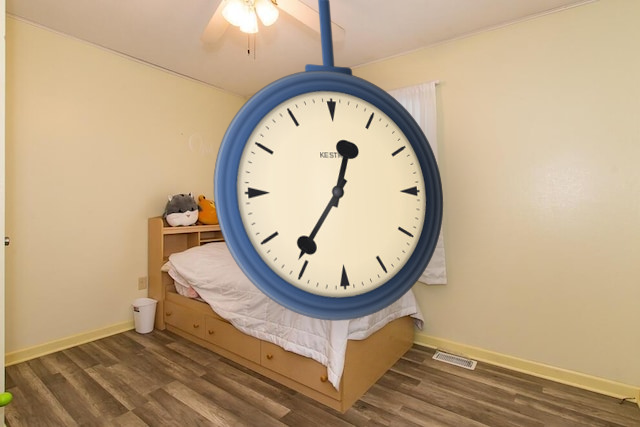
12:36
